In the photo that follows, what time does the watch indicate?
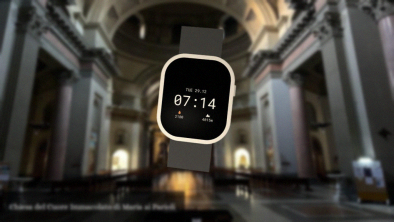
7:14
